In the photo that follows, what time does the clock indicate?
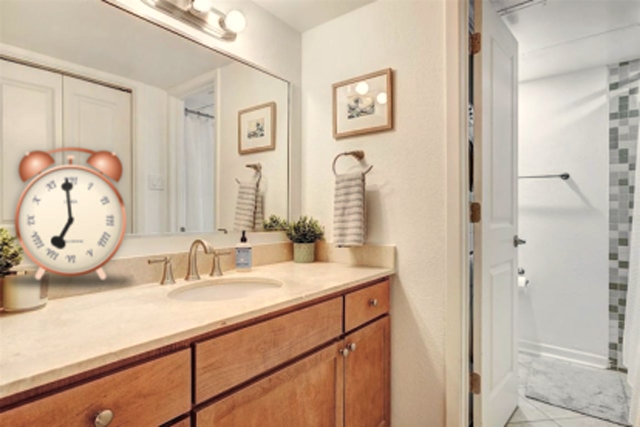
6:59
